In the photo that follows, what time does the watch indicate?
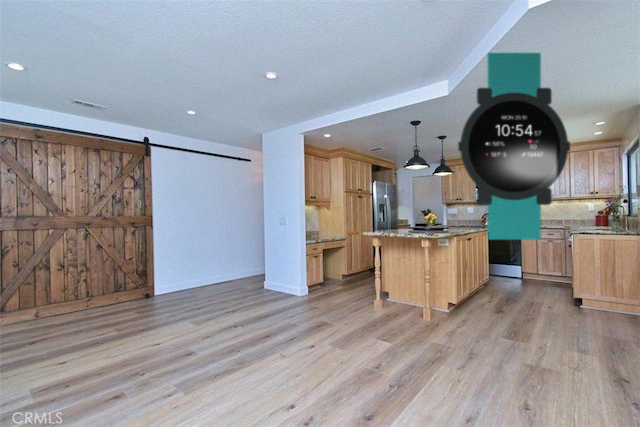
10:54
